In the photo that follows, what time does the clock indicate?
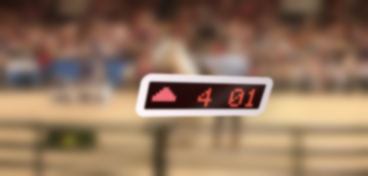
4:01
